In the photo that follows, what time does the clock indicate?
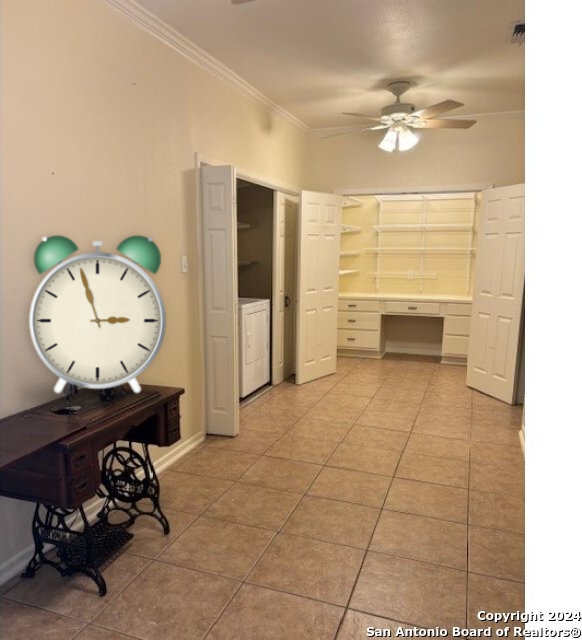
2:57
